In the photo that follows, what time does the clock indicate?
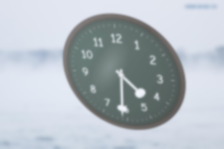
4:31
